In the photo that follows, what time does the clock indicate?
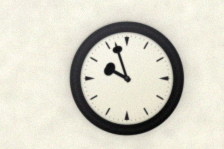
9:57
